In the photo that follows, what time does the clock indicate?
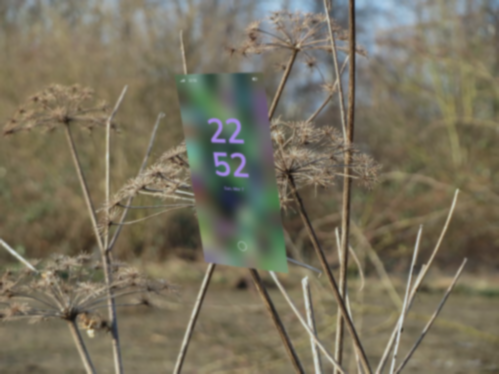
22:52
